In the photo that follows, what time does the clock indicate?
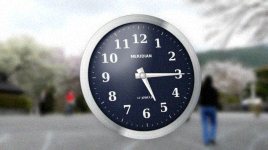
5:15
